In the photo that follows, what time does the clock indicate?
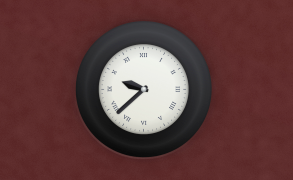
9:38
